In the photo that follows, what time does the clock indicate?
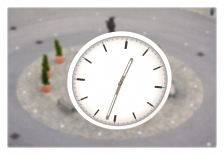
12:32
